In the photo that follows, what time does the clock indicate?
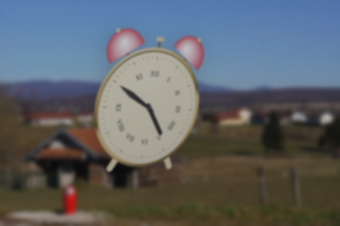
4:50
